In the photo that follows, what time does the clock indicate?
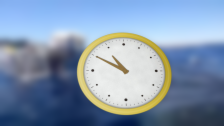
10:50
